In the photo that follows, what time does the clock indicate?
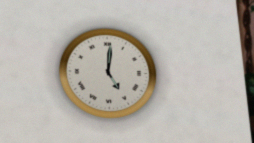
5:01
